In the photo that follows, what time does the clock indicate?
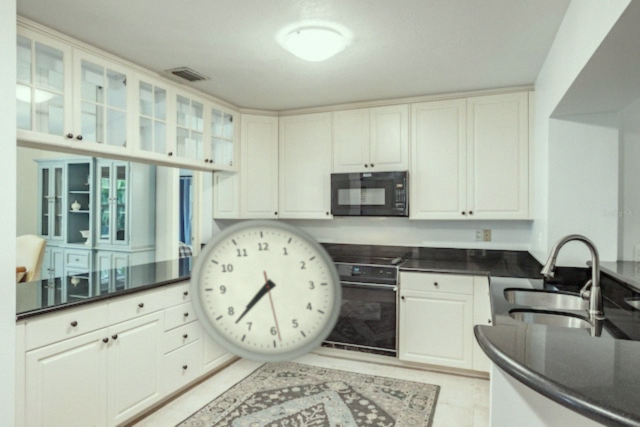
7:37:29
